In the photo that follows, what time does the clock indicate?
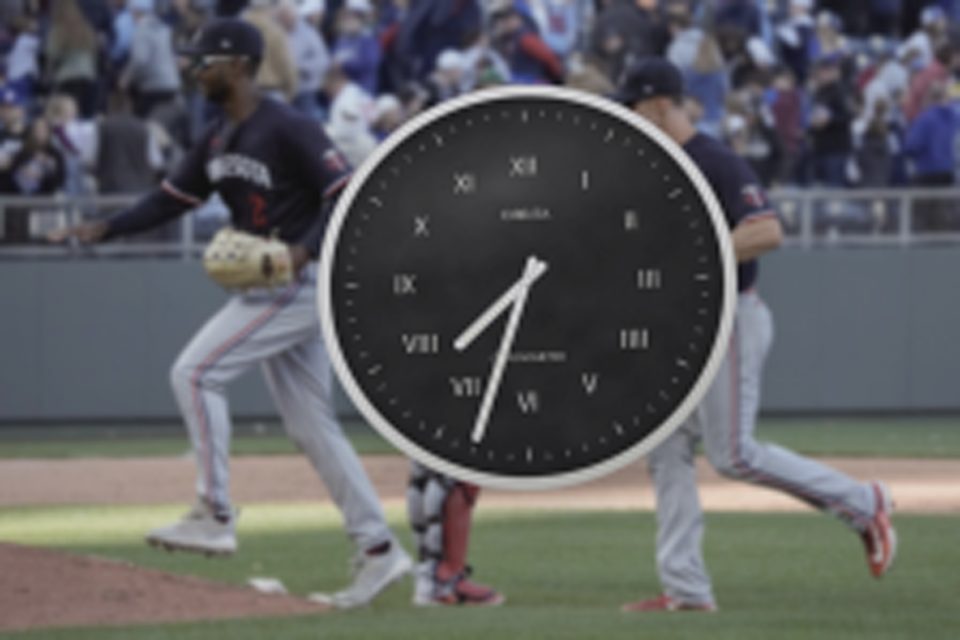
7:33
